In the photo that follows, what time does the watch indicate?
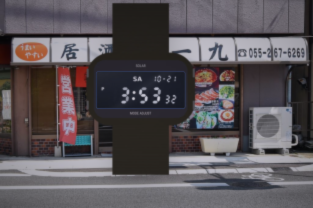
3:53
